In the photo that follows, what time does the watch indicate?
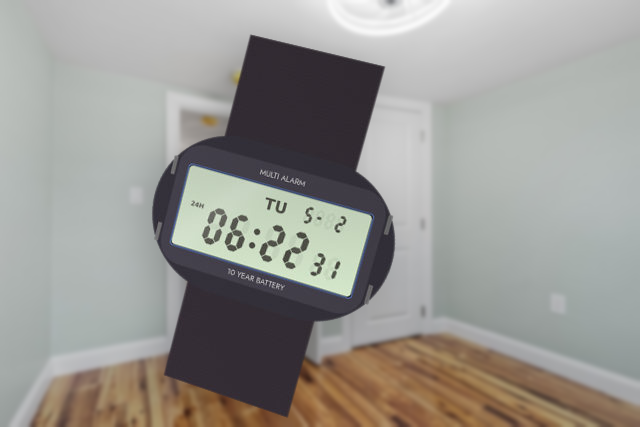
6:22:31
